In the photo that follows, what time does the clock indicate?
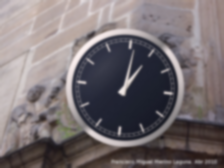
1:01
